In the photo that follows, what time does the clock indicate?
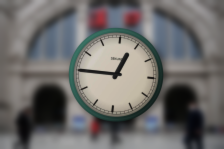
12:45
